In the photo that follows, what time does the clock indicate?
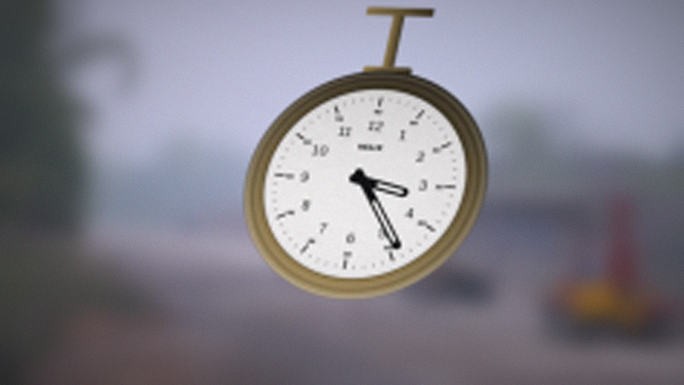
3:24
